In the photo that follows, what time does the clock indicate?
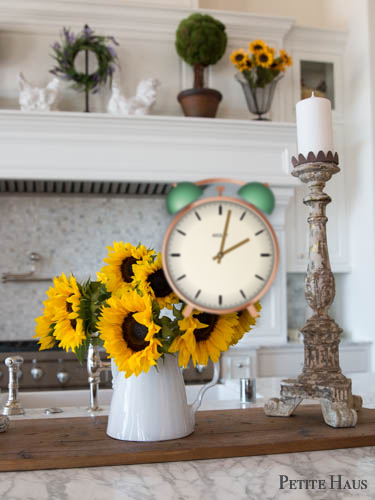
2:02
